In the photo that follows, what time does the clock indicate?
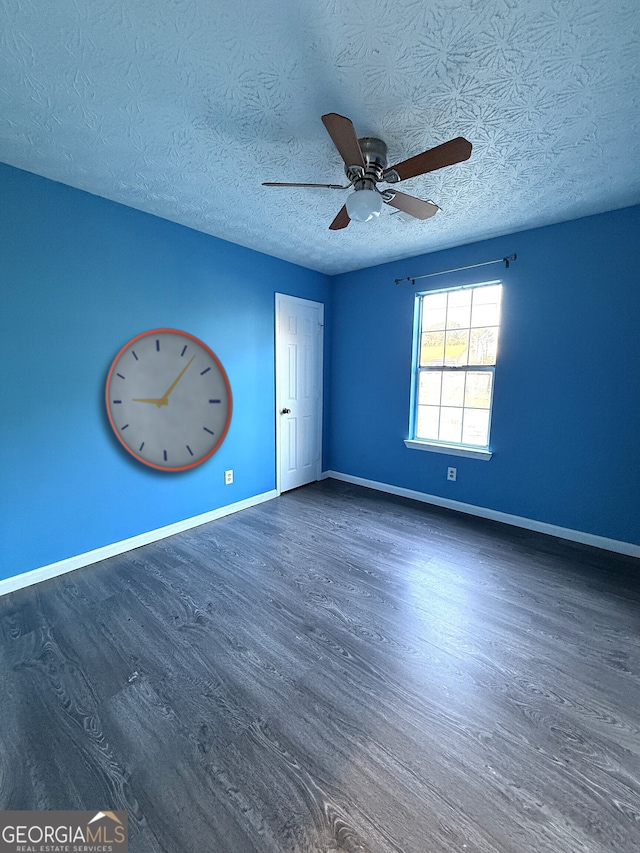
9:07
